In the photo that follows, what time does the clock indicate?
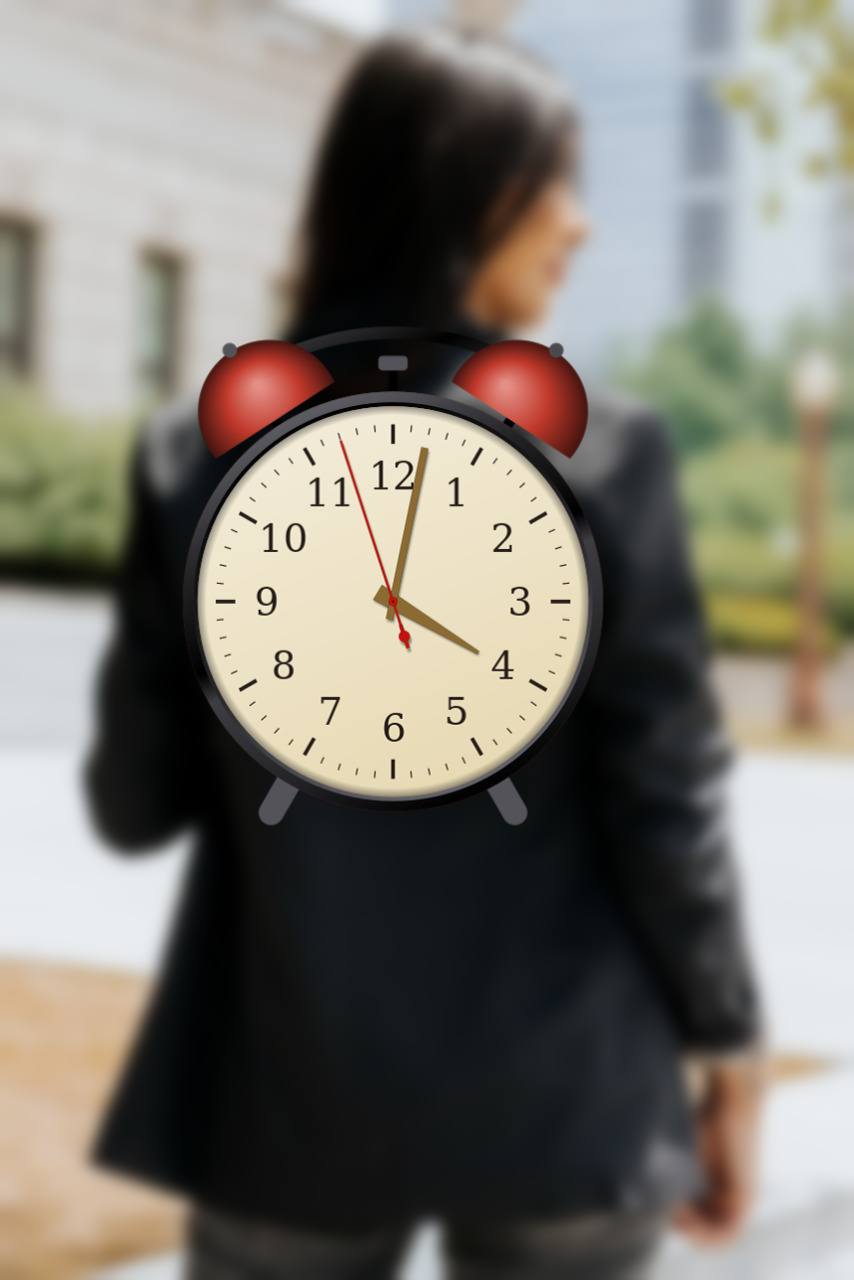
4:01:57
